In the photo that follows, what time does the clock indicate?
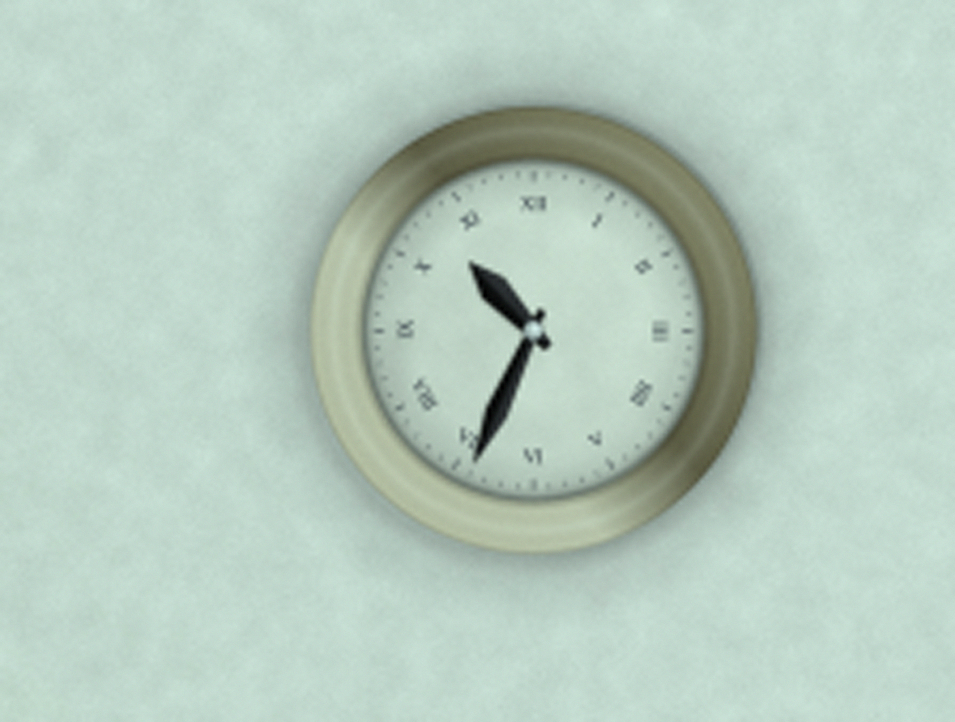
10:34
